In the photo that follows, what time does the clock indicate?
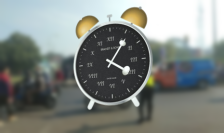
4:06
